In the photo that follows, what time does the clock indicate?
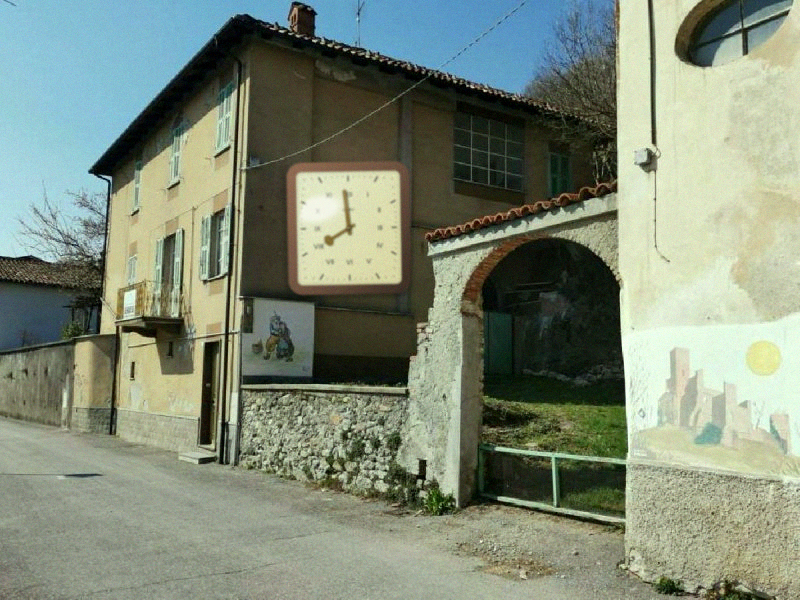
7:59
